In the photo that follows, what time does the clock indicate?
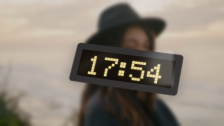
17:54
